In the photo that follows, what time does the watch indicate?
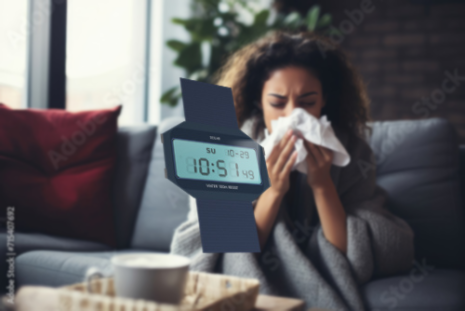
10:51:49
